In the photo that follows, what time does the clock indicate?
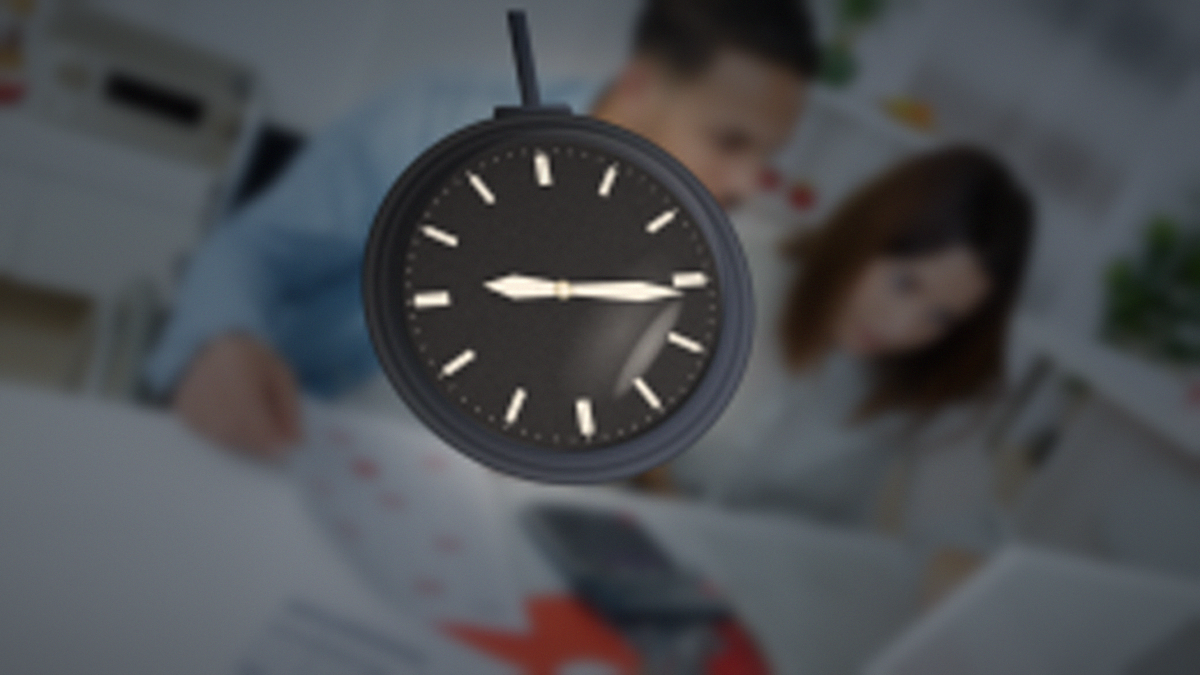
9:16
